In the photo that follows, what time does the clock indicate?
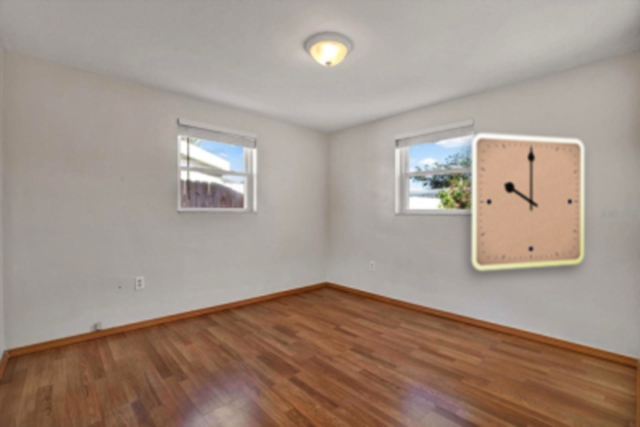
10:00
